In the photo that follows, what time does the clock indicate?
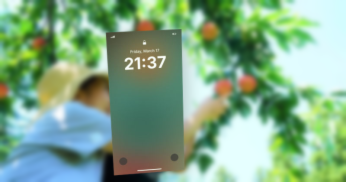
21:37
